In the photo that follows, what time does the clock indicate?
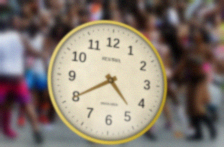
4:40
